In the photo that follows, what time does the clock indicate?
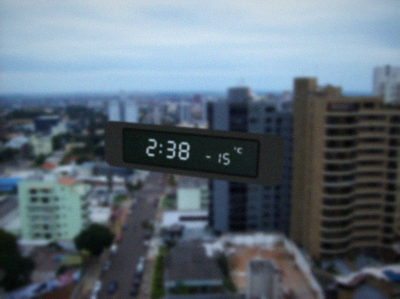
2:38
